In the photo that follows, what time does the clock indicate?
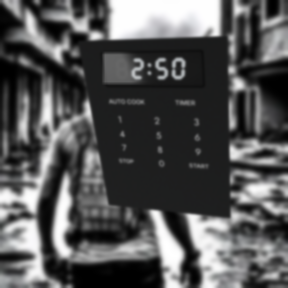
2:50
